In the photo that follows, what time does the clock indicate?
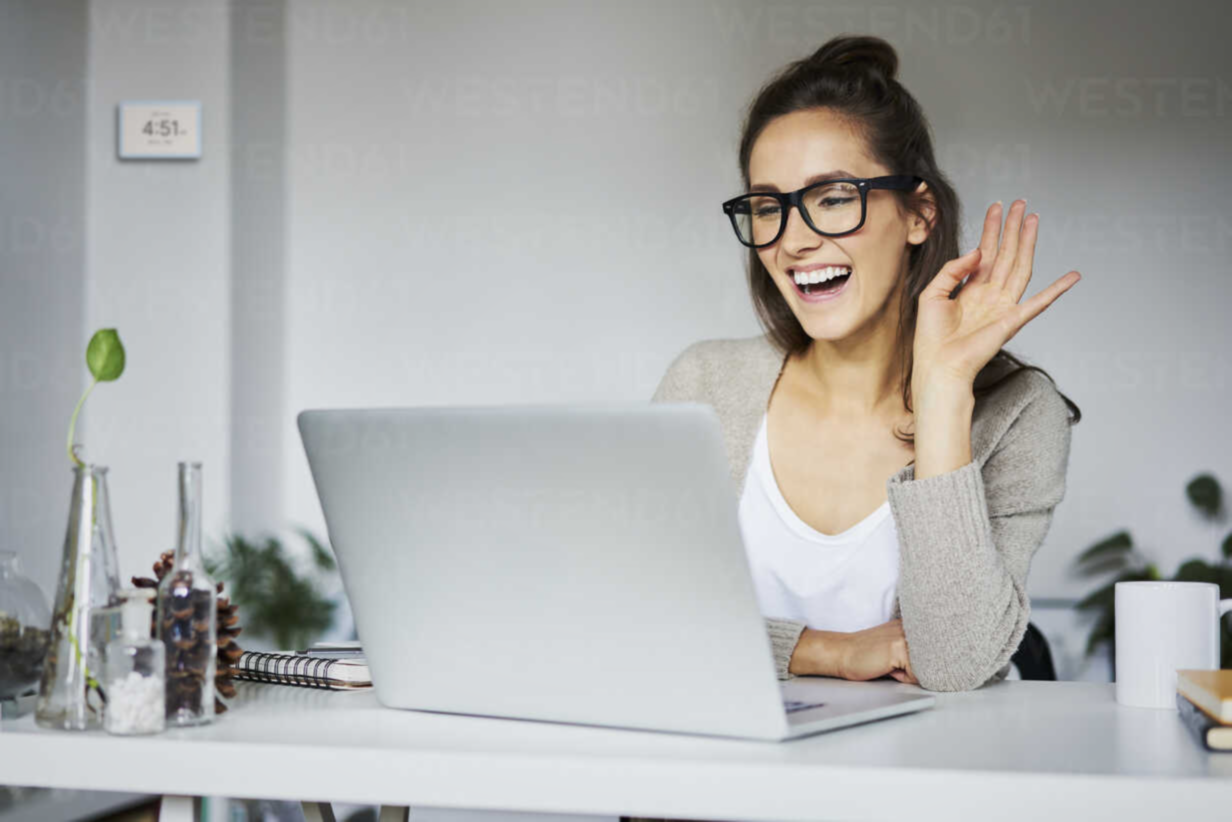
4:51
